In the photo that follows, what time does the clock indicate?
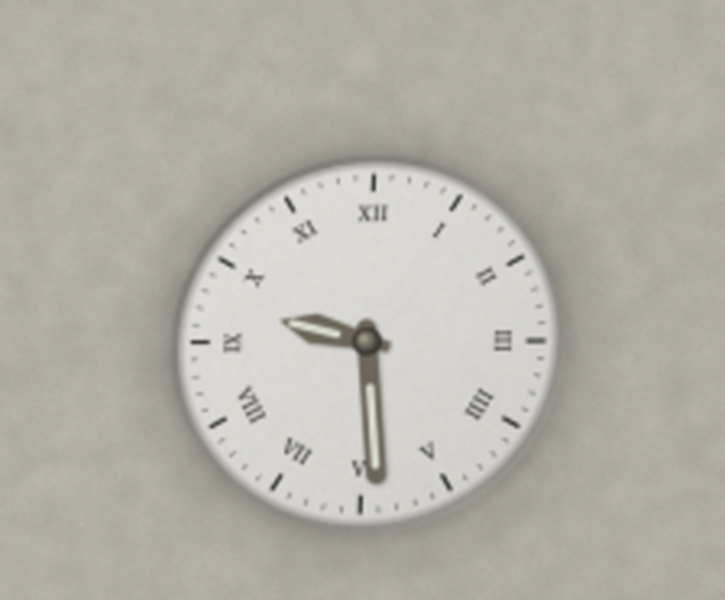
9:29
